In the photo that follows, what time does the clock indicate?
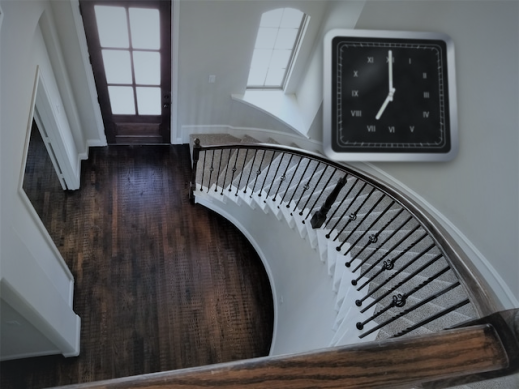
7:00
